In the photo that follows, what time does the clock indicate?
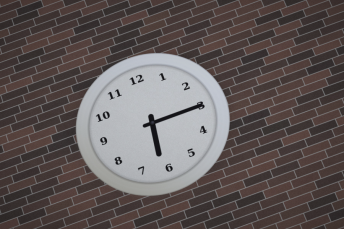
6:15
